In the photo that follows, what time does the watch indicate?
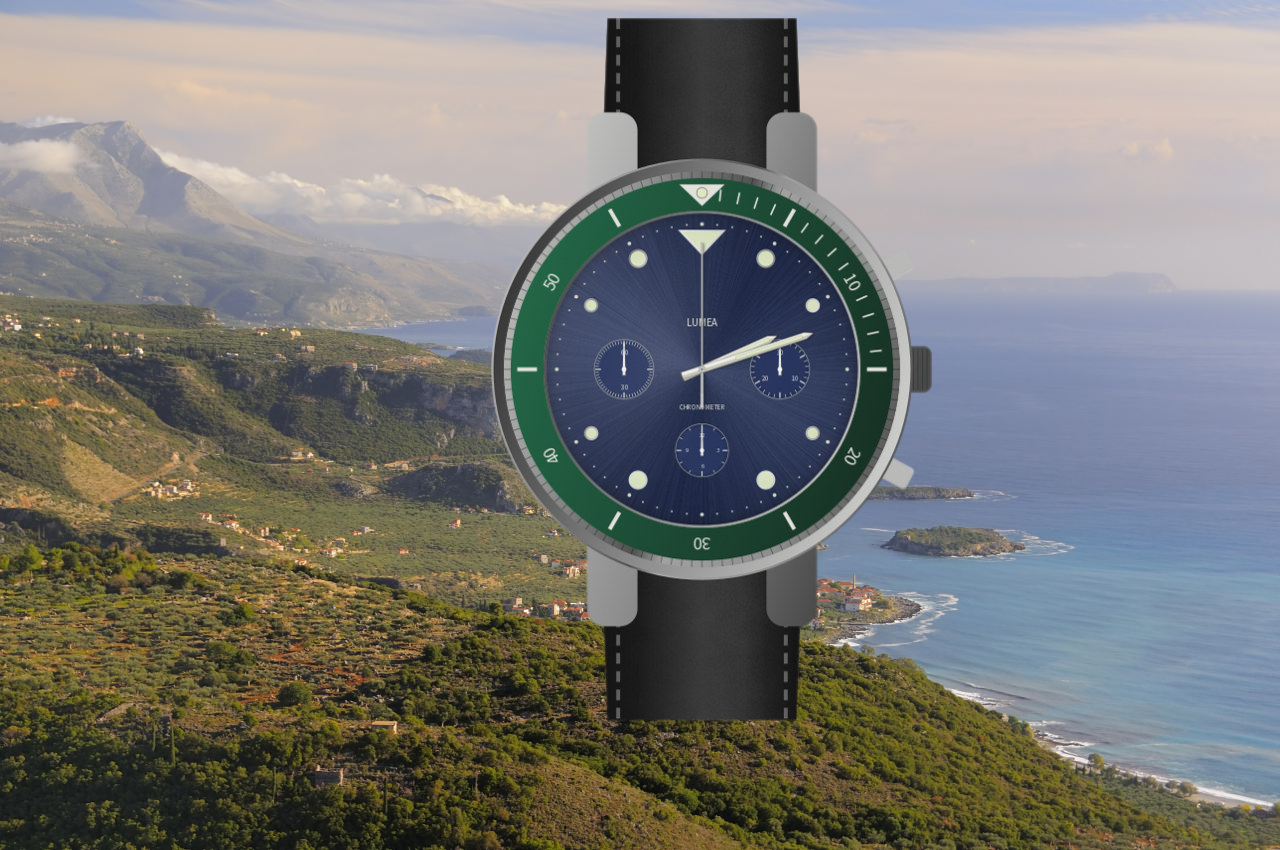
2:12
